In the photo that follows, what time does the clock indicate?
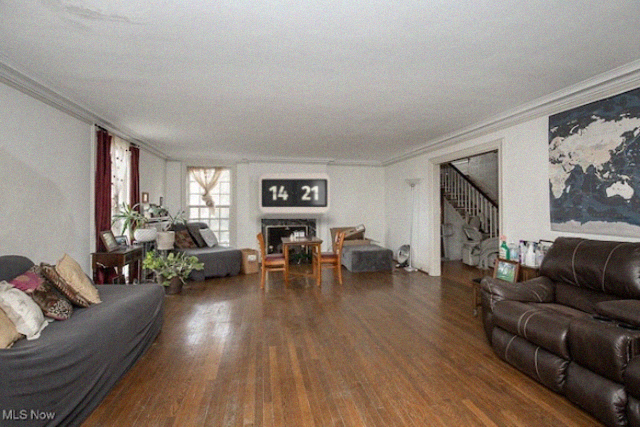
14:21
